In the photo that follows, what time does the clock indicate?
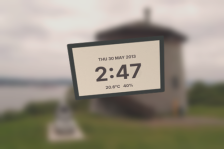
2:47
